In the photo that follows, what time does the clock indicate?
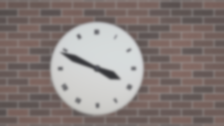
3:49
